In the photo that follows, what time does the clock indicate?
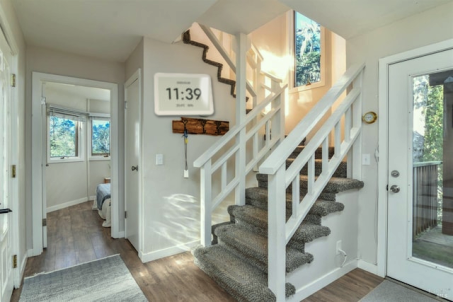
11:39
